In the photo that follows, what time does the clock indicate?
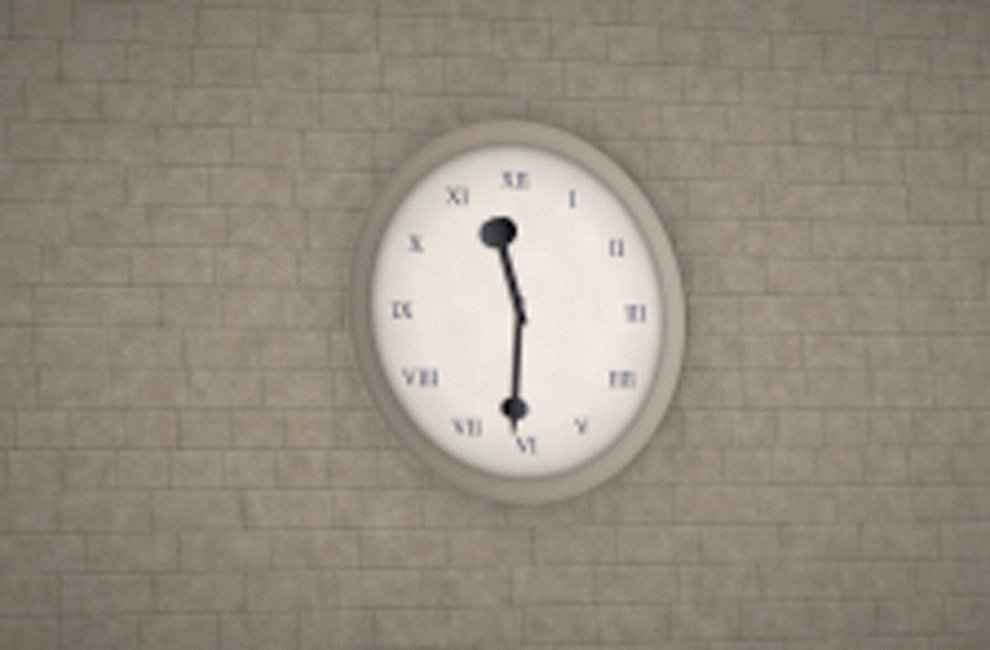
11:31
